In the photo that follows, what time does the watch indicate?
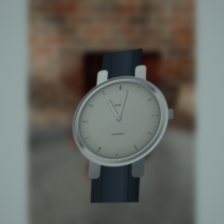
11:02
